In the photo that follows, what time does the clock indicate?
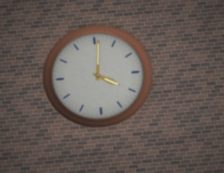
4:01
